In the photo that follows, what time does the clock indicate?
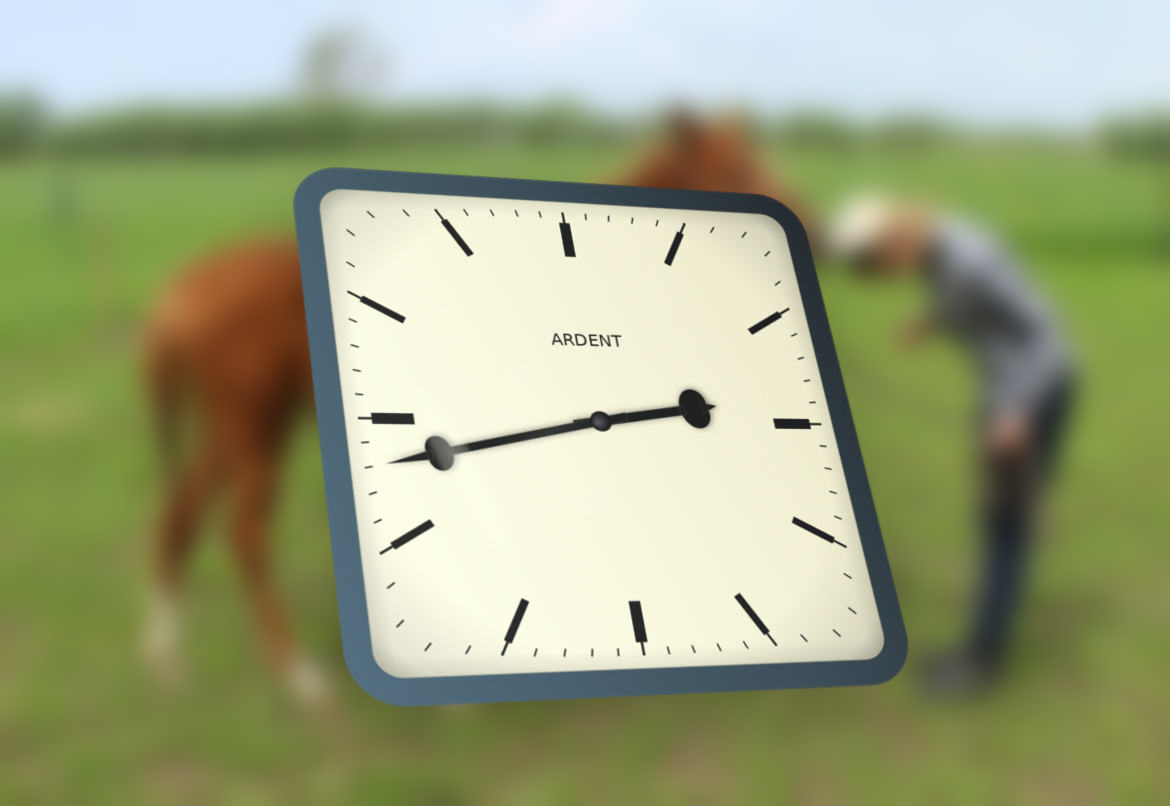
2:43
